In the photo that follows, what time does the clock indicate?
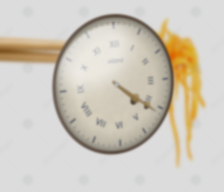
4:21
